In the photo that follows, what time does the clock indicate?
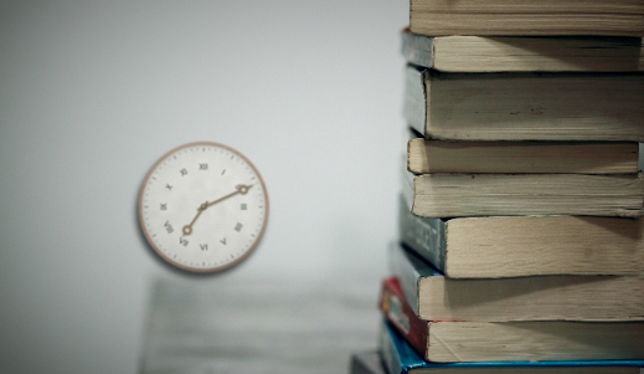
7:11
